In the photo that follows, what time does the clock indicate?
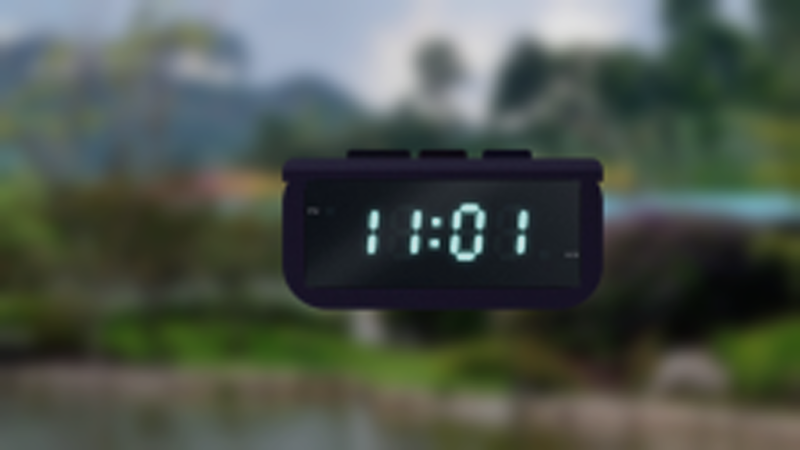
11:01
